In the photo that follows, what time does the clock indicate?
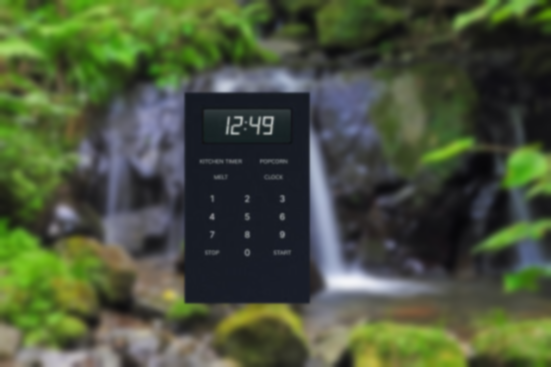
12:49
